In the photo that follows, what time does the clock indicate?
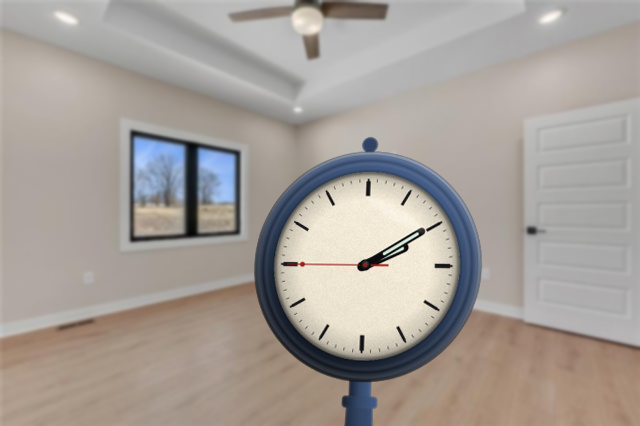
2:09:45
